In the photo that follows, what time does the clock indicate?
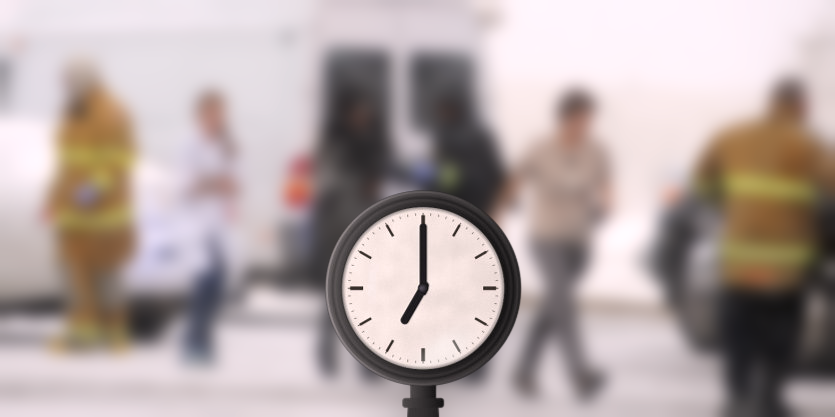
7:00
